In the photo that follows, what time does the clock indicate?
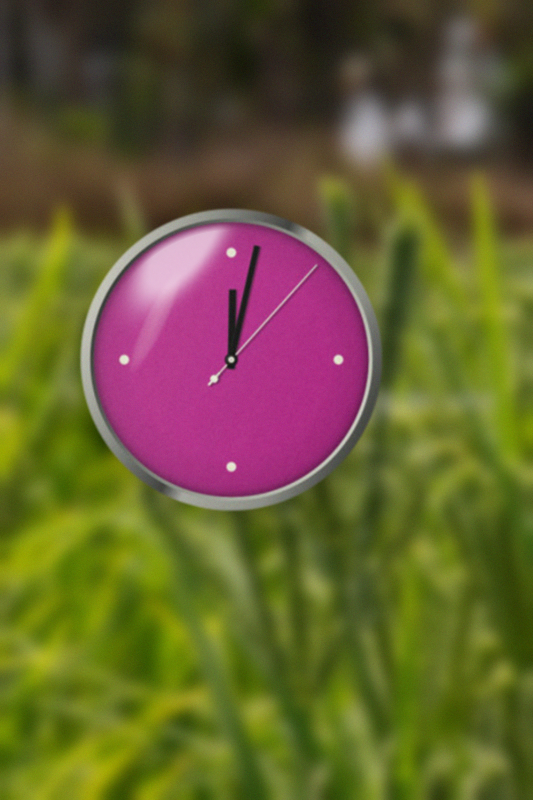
12:02:07
